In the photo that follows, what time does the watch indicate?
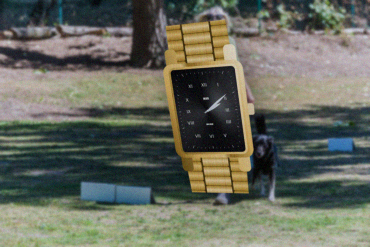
2:09
